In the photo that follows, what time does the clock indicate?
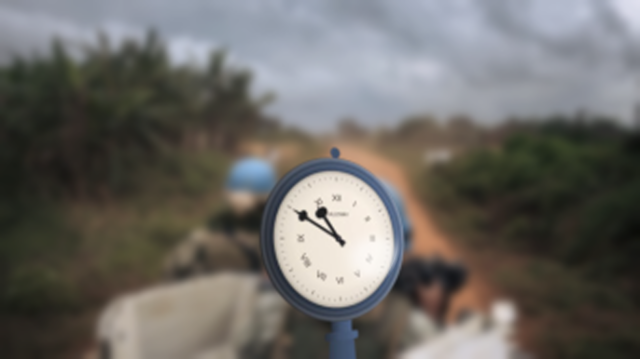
10:50
